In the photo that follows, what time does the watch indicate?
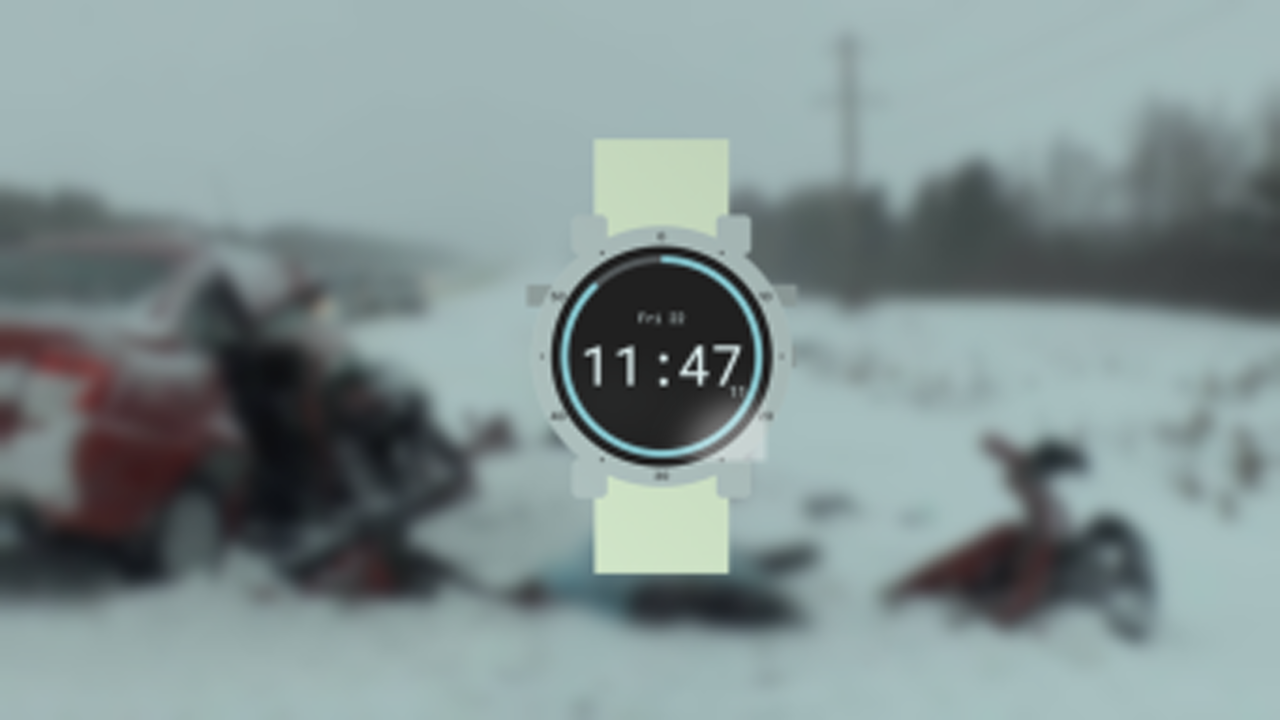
11:47
